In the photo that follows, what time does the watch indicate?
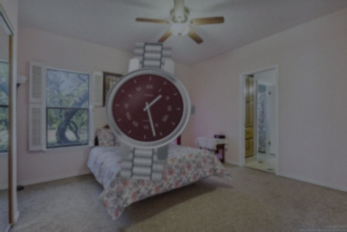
1:27
